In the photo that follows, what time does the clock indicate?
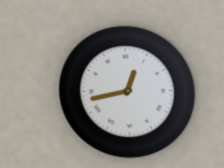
12:43
